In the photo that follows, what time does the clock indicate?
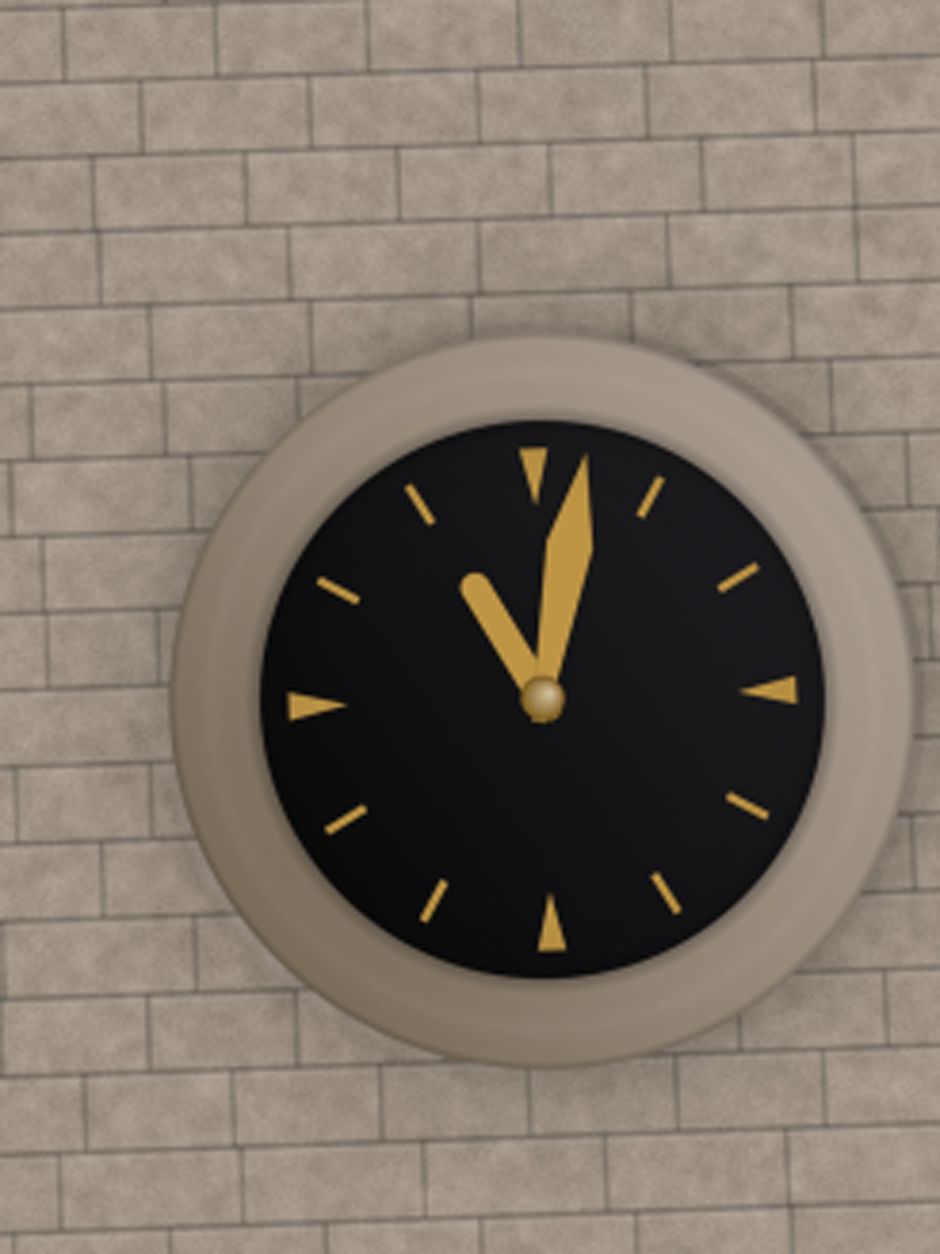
11:02
